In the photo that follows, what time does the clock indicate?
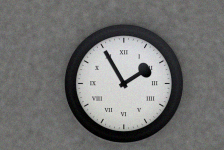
1:55
